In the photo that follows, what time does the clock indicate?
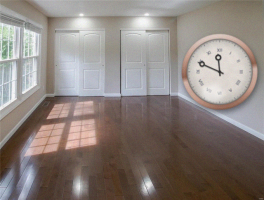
11:49
